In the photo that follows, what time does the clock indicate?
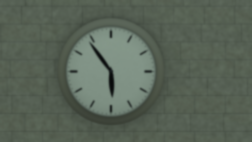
5:54
